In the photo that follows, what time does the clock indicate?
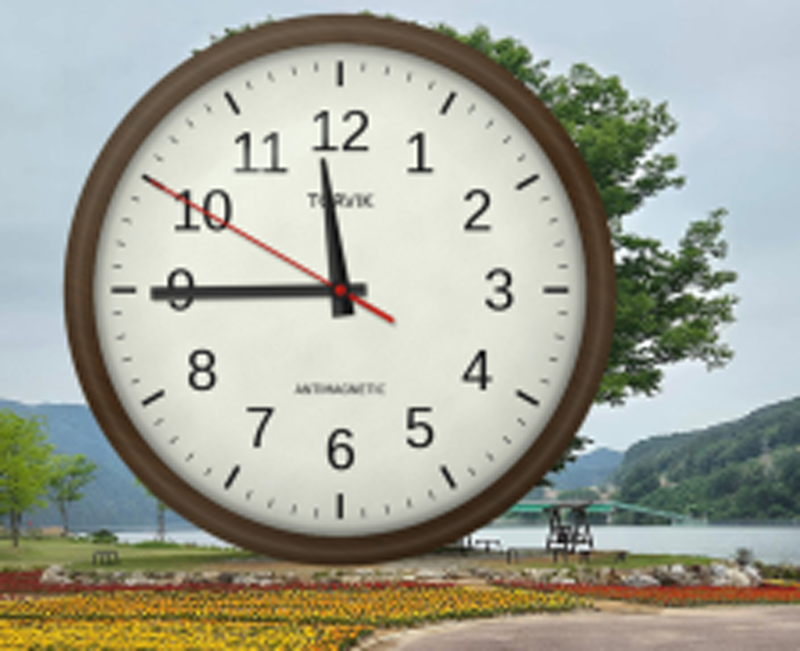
11:44:50
